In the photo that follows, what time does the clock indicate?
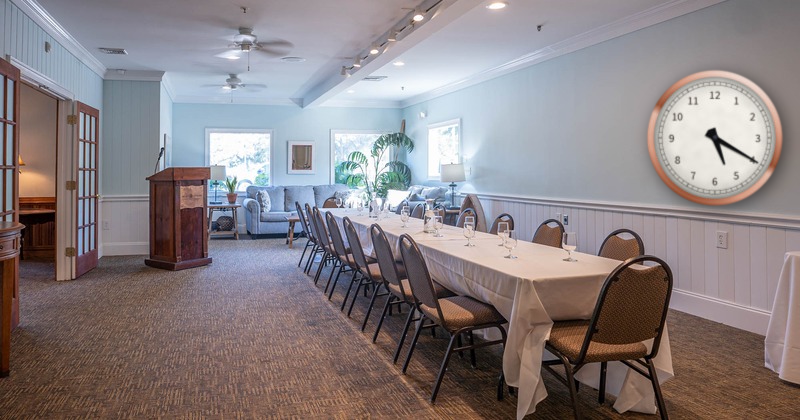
5:20
